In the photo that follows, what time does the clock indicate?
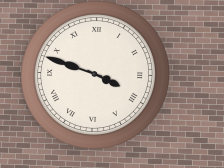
3:48
